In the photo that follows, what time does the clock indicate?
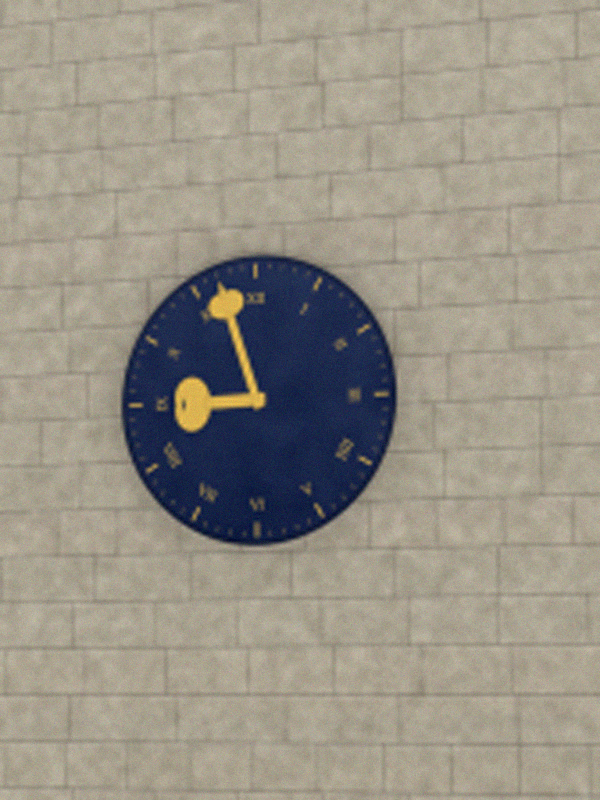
8:57
